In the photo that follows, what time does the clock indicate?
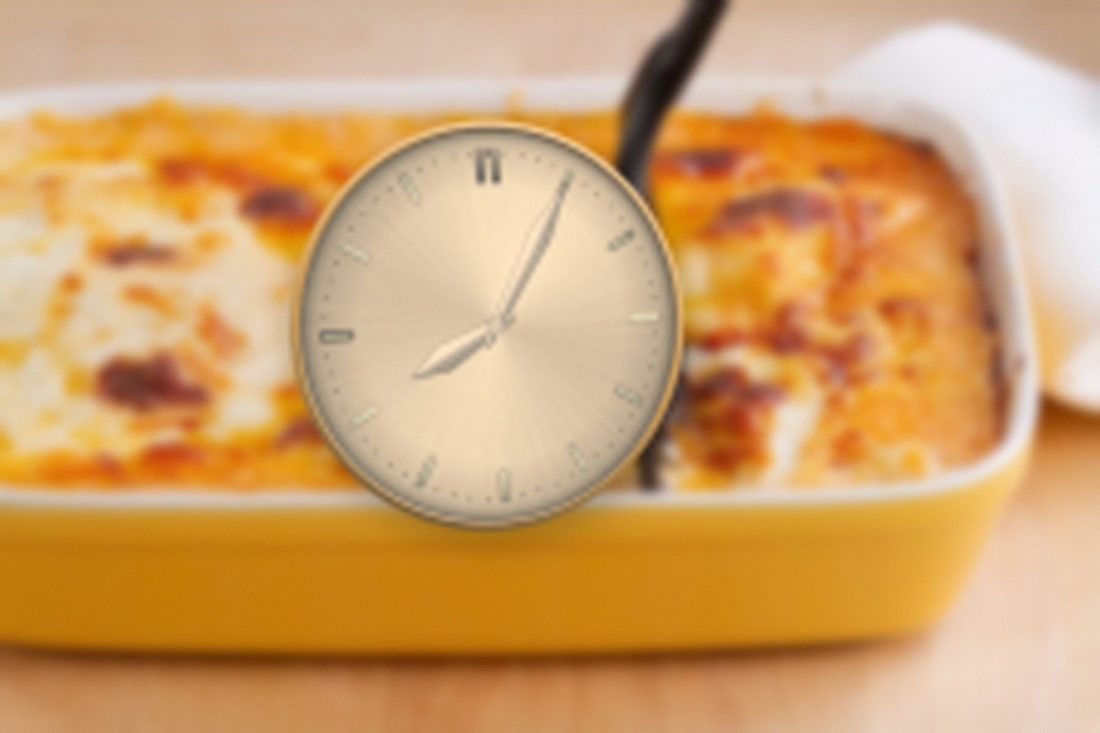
8:05
